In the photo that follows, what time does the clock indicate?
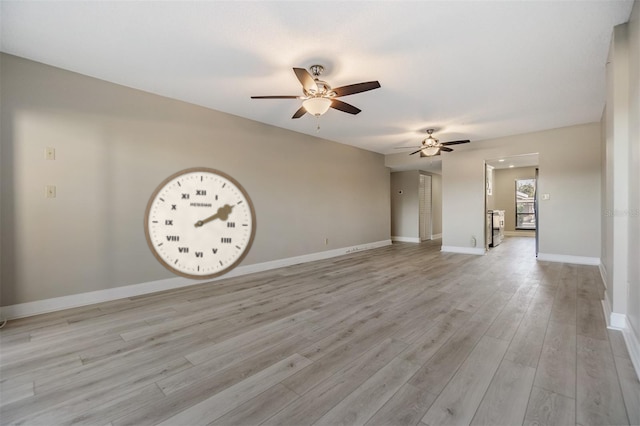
2:10
